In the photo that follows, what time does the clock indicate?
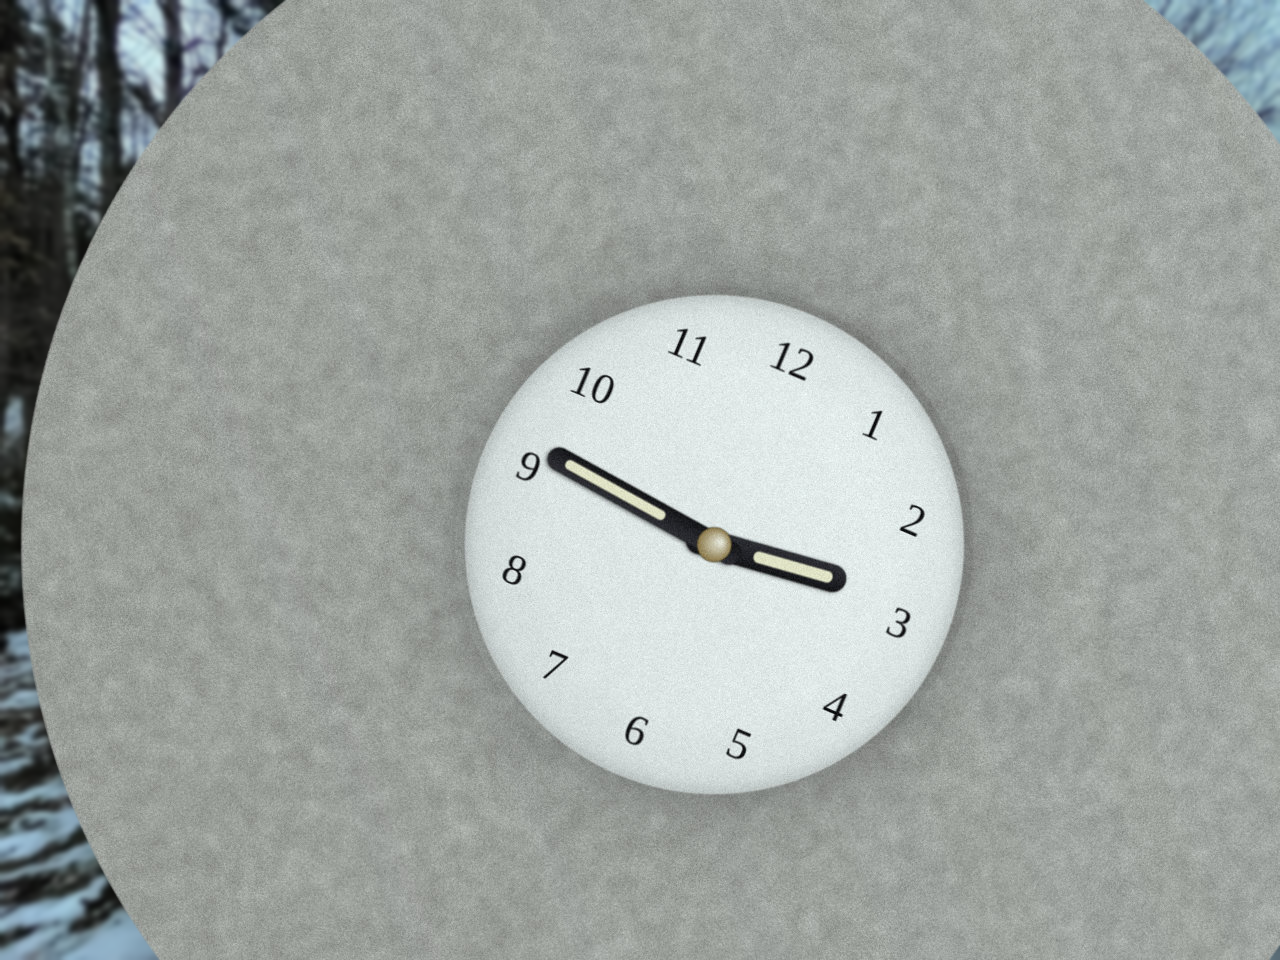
2:46
